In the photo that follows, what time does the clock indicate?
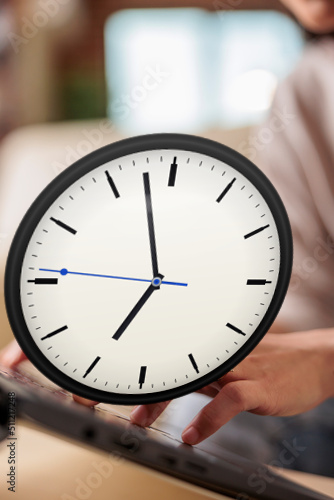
6:57:46
